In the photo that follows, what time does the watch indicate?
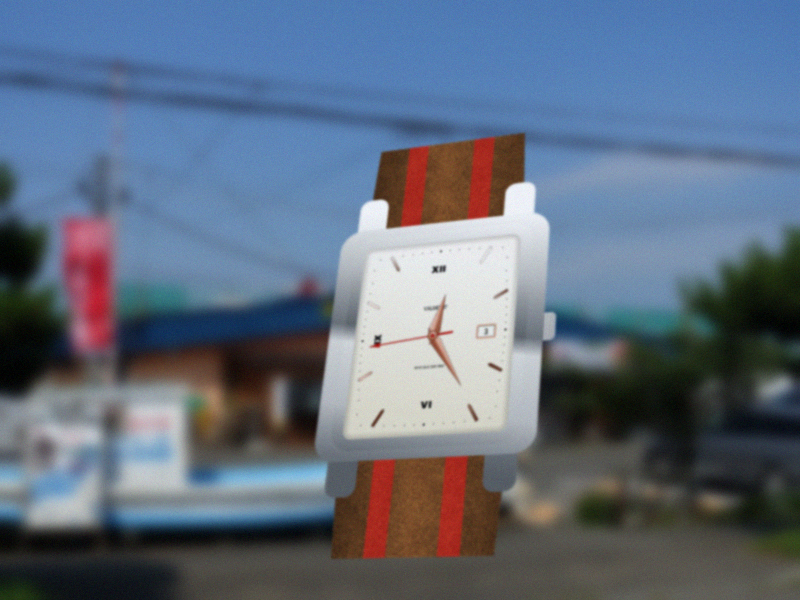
12:24:44
